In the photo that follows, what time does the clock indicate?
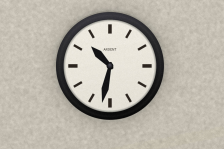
10:32
